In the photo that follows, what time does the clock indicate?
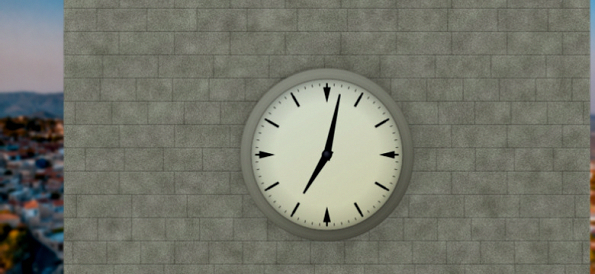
7:02
